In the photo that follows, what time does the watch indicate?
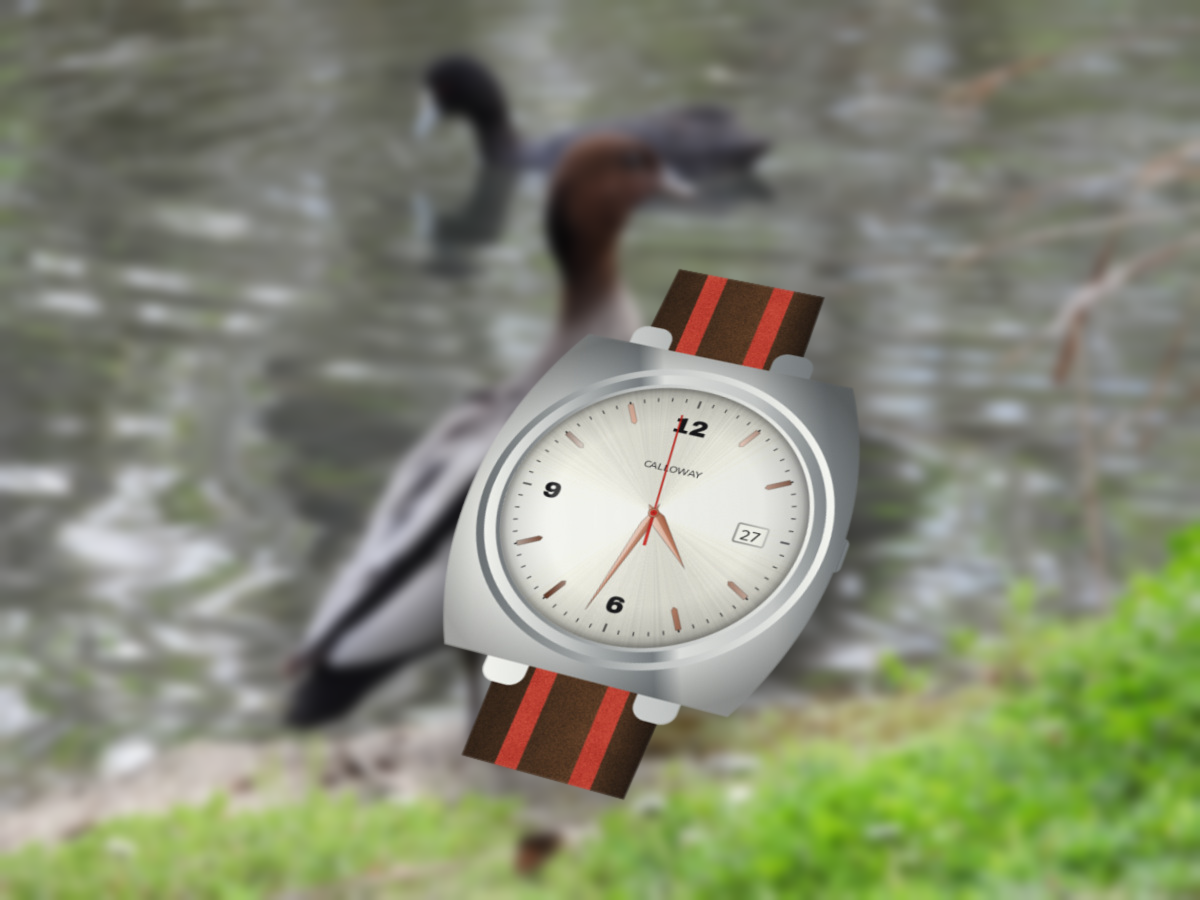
4:31:59
